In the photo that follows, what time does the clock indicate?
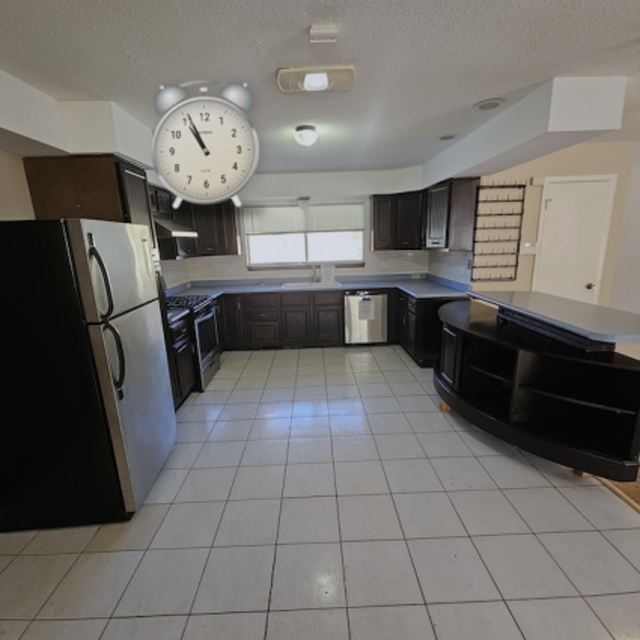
10:56
